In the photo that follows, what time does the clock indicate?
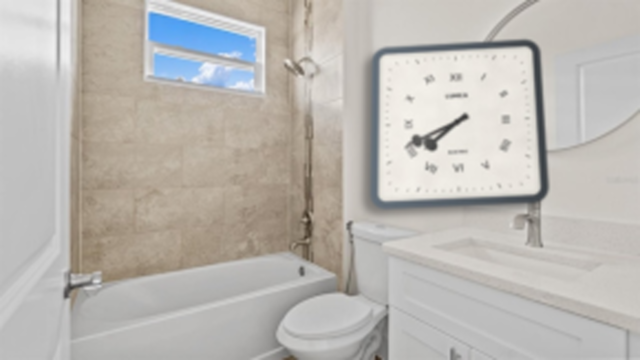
7:41
